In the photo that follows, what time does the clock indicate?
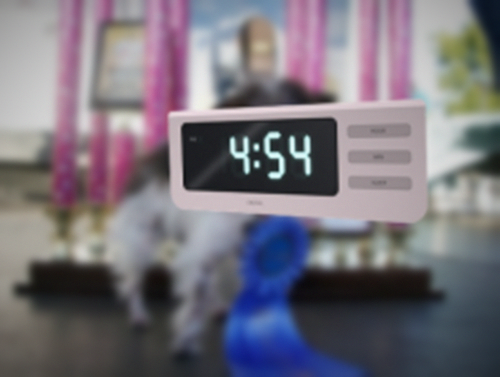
4:54
